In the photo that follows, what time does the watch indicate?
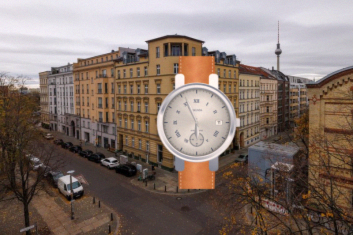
5:56
